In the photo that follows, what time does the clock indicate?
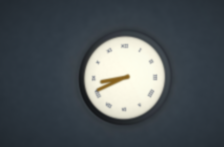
8:41
